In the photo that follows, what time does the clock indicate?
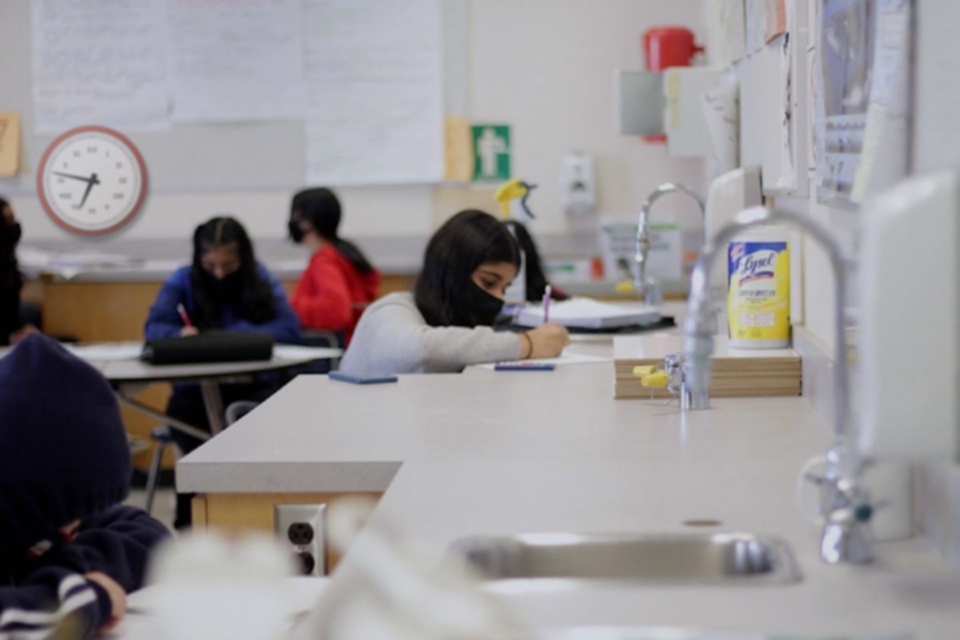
6:47
